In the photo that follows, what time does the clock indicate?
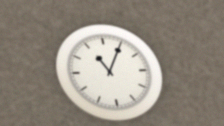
11:05
